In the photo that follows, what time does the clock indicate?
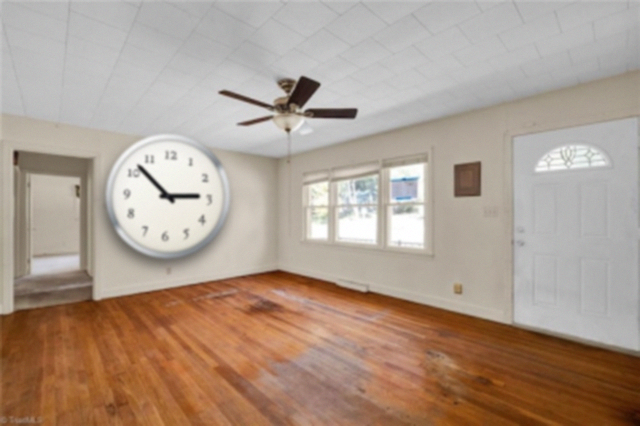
2:52
